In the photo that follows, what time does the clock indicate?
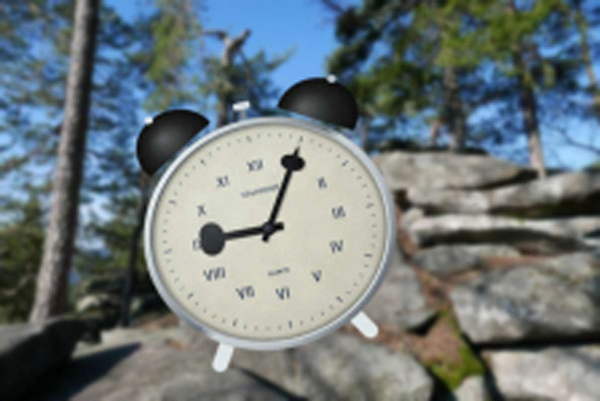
9:05
